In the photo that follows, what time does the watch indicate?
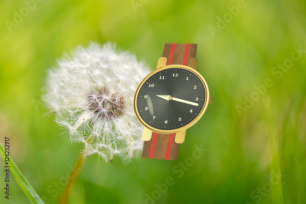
9:17
